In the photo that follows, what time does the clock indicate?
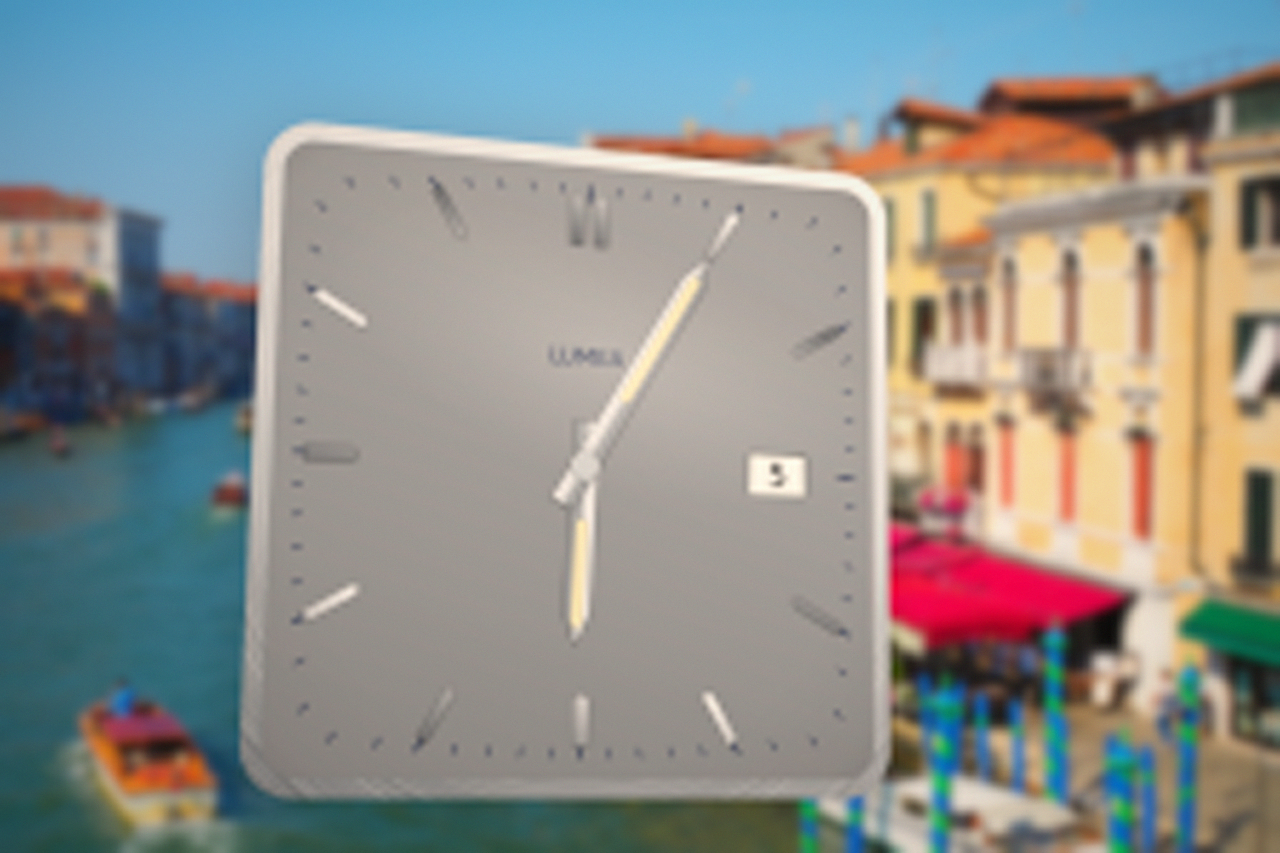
6:05
